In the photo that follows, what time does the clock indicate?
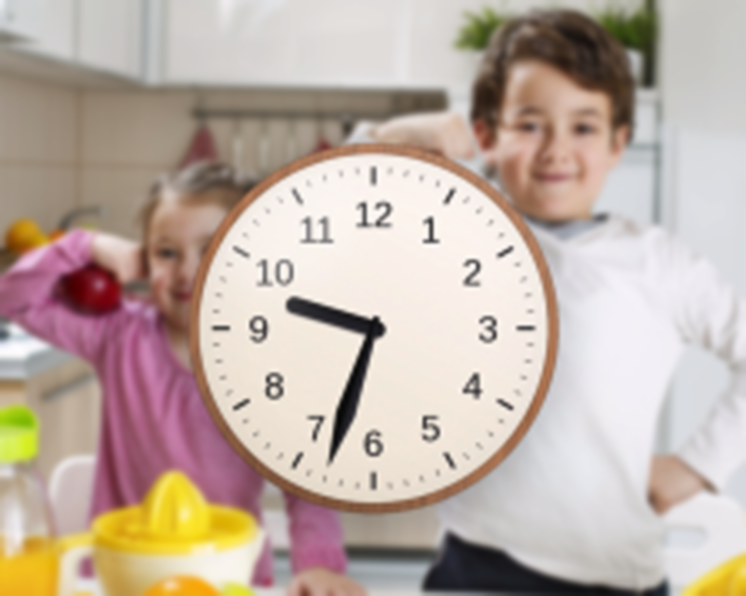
9:33
